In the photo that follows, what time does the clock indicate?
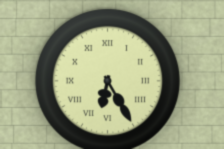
6:25
